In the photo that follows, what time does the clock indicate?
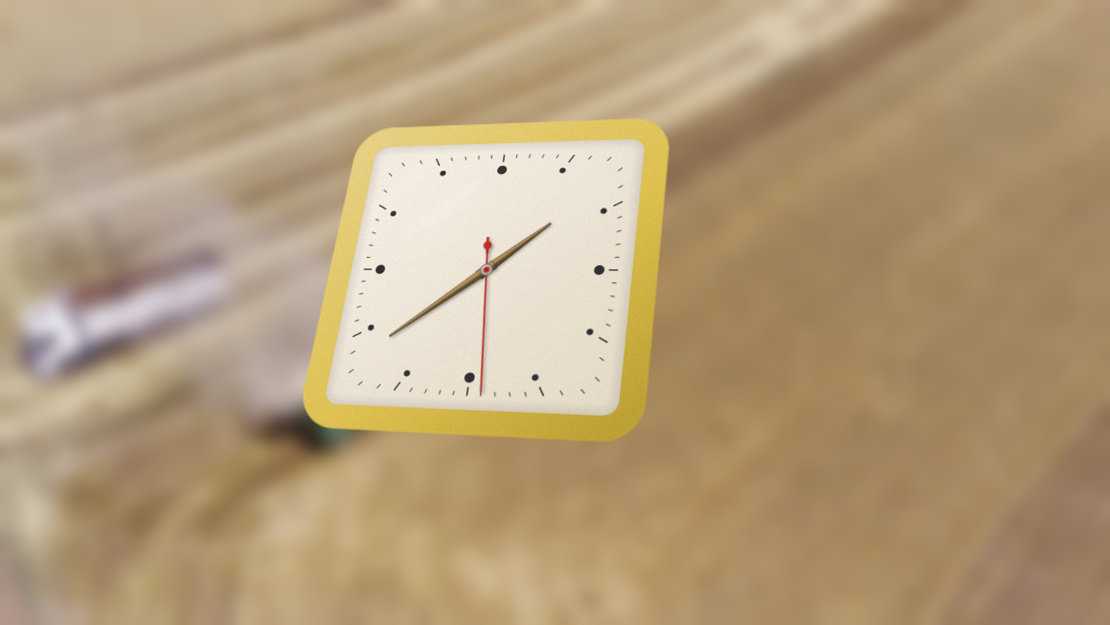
1:38:29
